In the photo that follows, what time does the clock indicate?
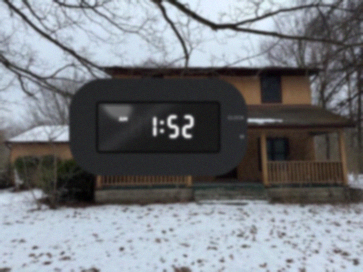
1:52
